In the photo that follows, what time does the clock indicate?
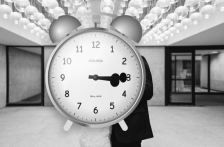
3:15
